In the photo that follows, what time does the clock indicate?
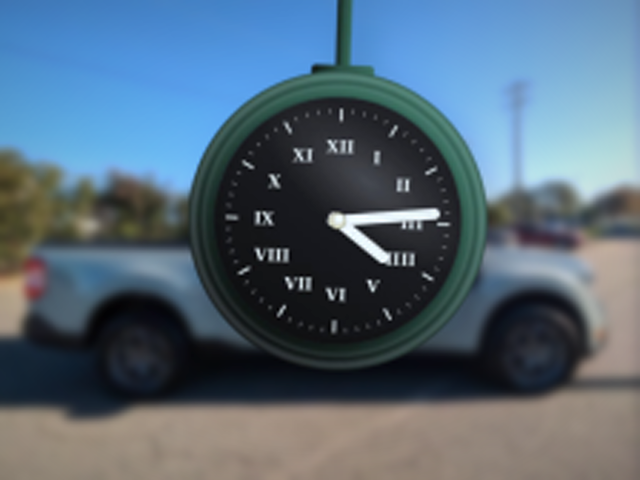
4:14
